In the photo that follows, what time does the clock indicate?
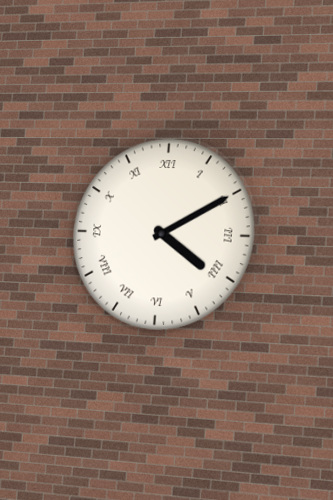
4:10
